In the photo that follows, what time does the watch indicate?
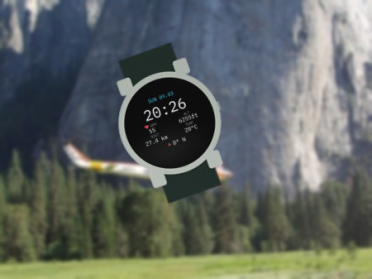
20:26
